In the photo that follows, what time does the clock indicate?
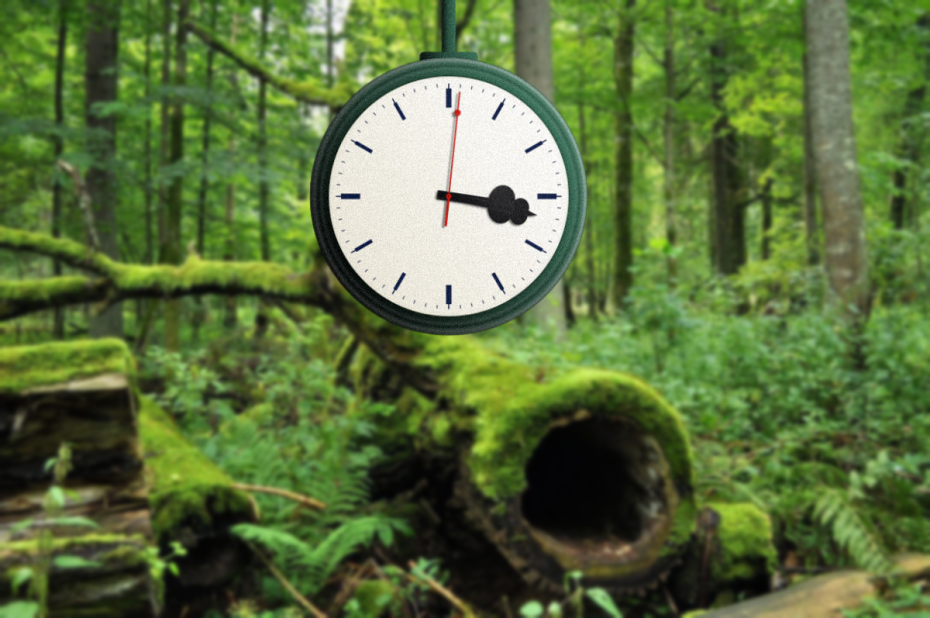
3:17:01
